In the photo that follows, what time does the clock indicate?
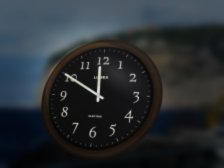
11:50
